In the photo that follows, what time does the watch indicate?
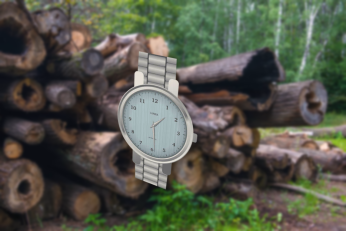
1:29
